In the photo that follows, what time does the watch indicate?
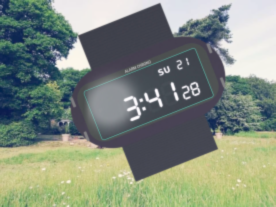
3:41:28
